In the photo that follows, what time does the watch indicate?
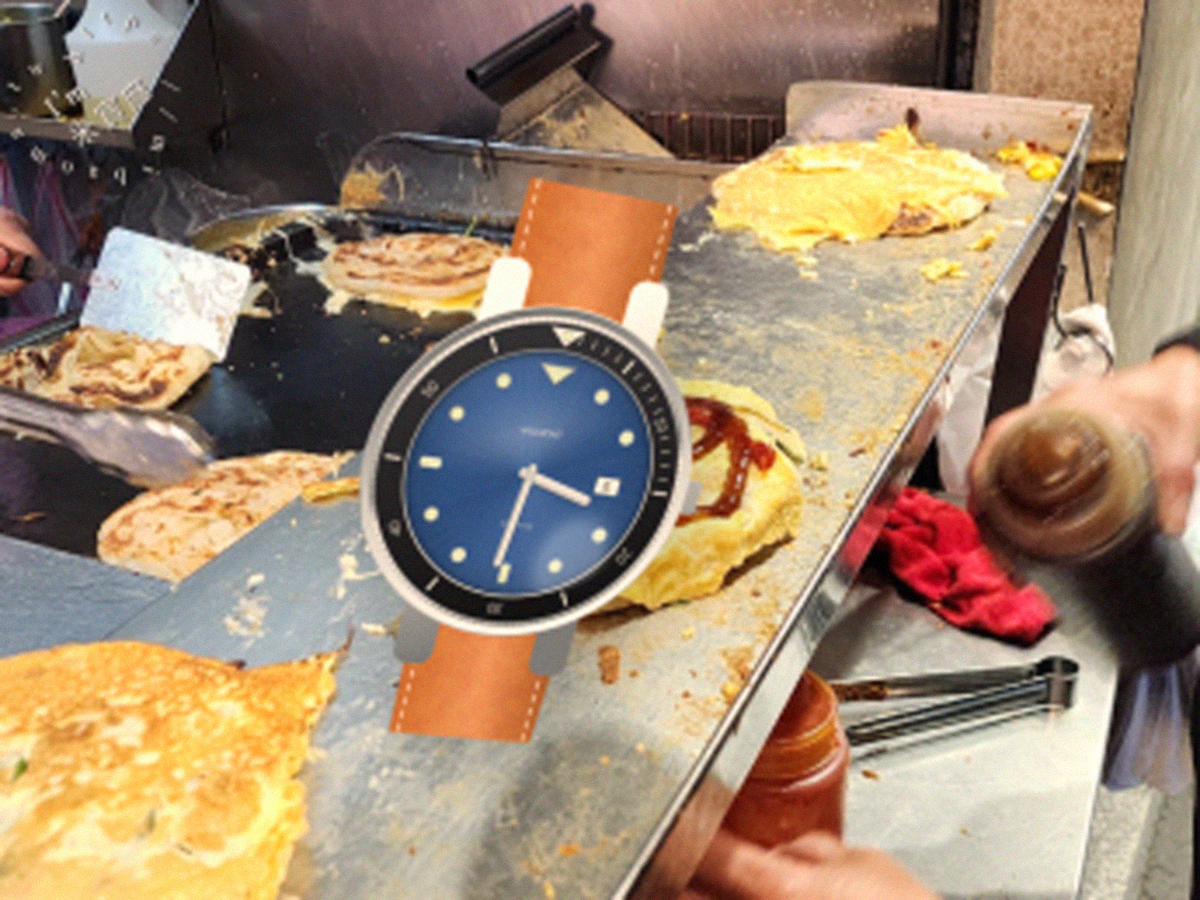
3:31
